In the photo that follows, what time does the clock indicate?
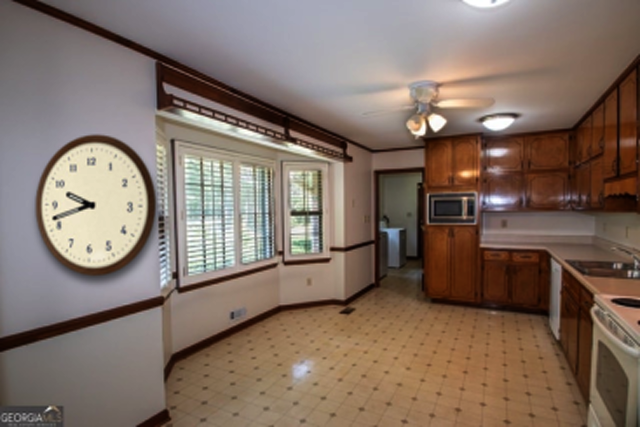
9:42
